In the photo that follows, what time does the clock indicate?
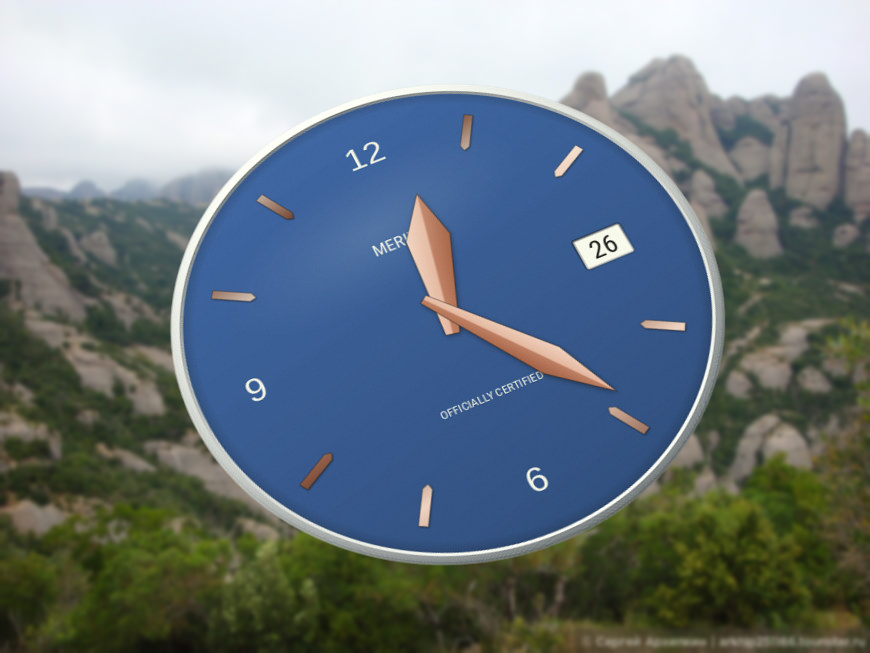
12:24
